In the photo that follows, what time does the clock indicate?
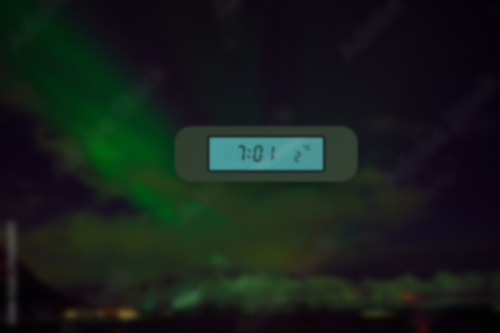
7:01
